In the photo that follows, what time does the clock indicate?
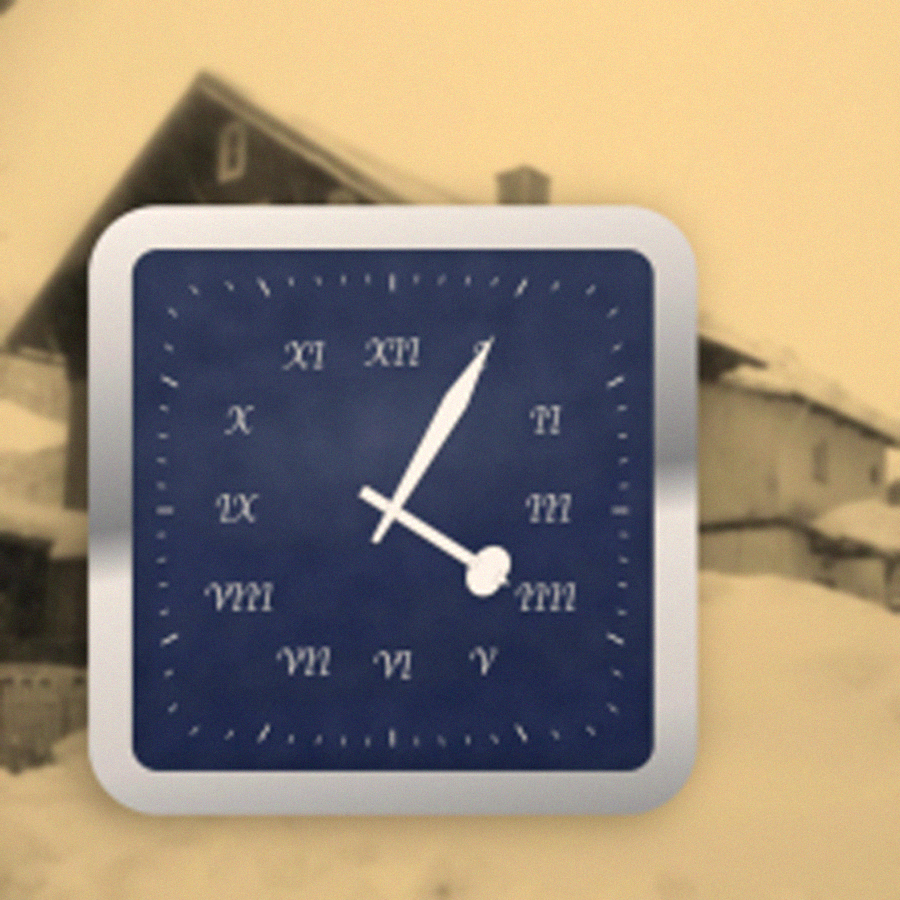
4:05
